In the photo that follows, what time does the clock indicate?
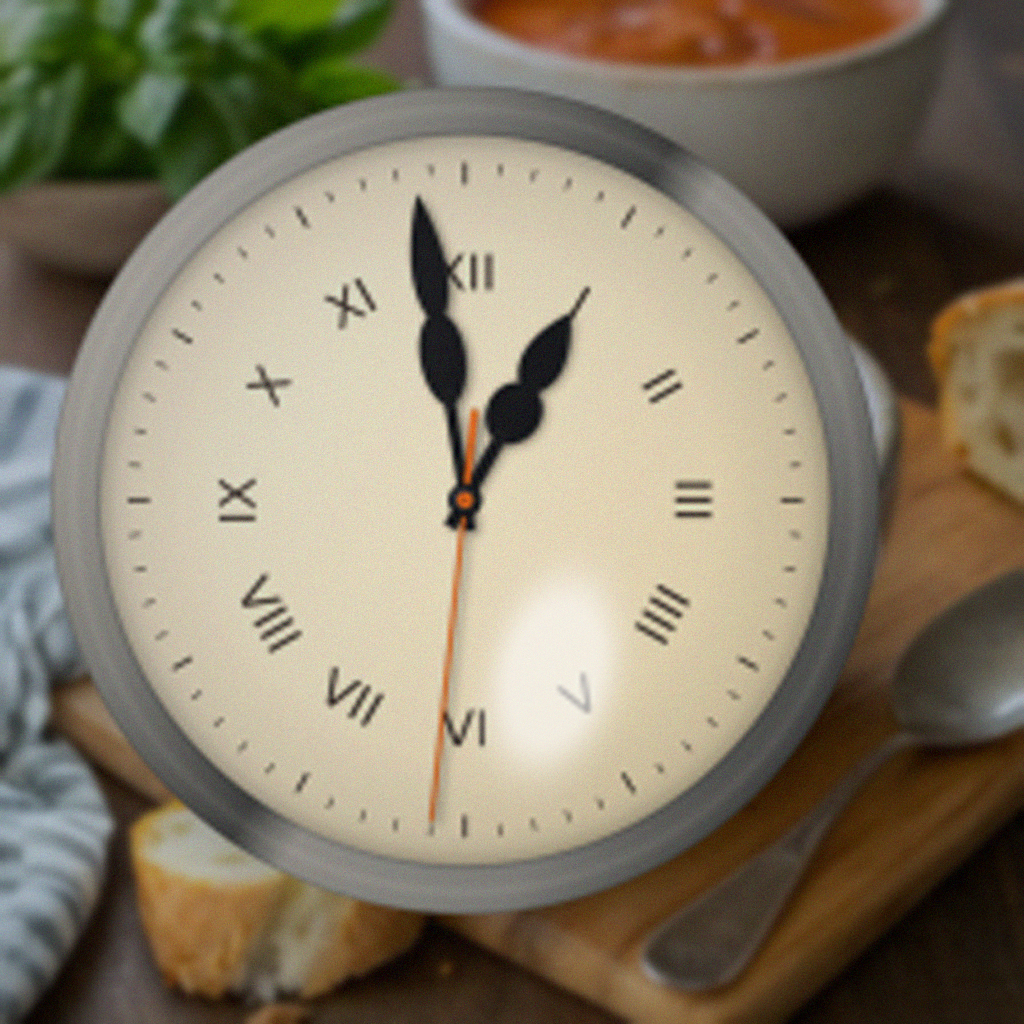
12:58:31
